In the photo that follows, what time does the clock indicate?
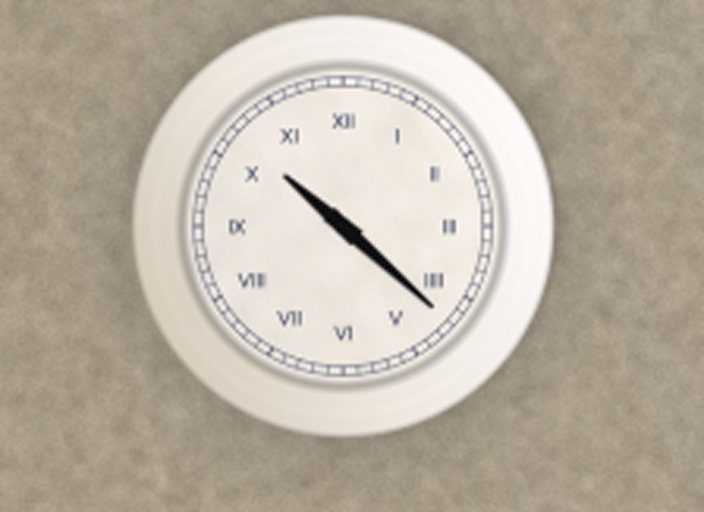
10:22
